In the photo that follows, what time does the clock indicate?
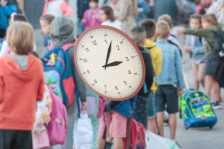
3:07
